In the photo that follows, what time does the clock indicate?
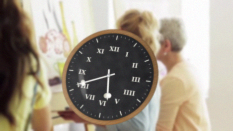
5:41
